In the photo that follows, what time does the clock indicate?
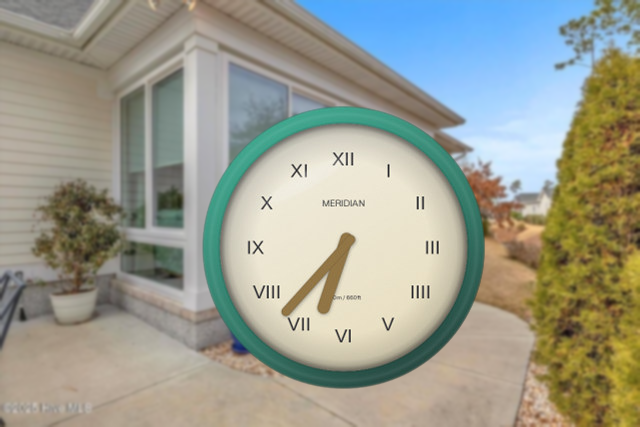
6:37
